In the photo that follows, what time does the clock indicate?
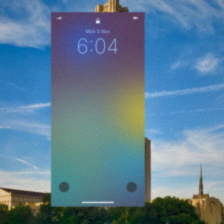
6:04
